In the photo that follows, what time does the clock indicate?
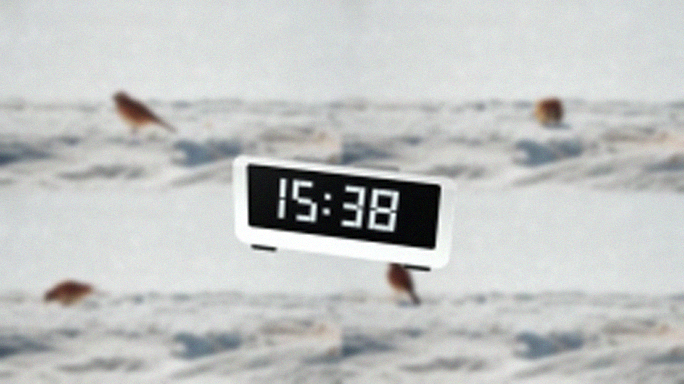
15:38
